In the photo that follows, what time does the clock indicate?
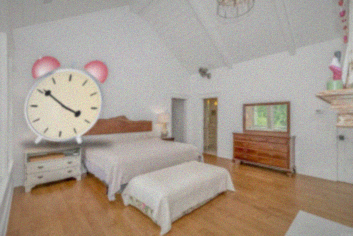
3:51
